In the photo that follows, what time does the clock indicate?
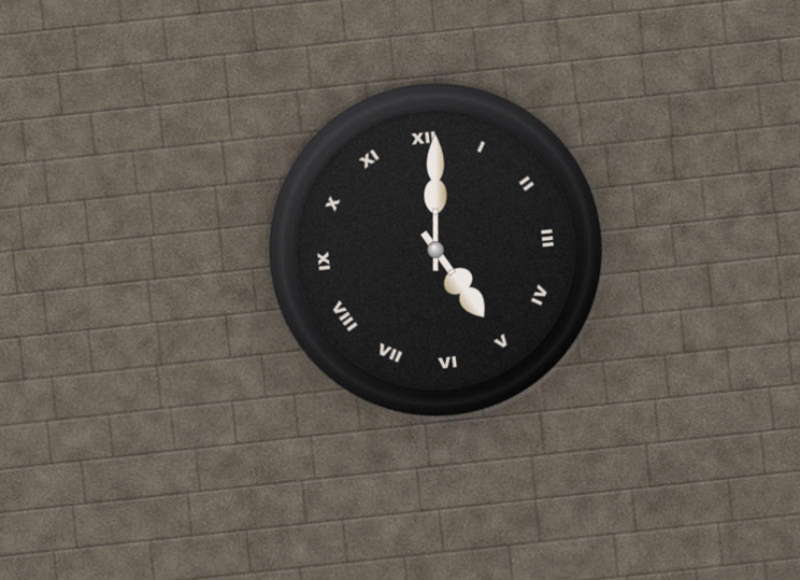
5:01
